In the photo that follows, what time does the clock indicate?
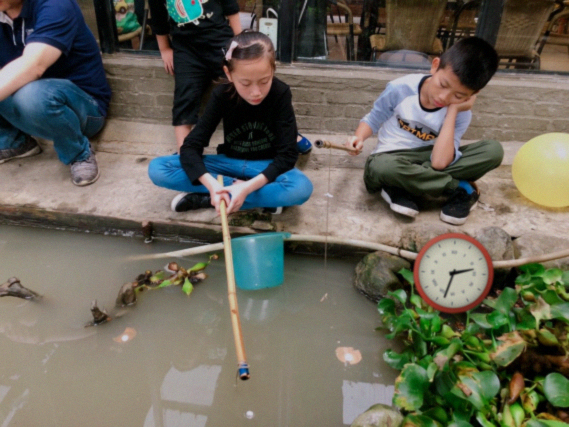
2:33
